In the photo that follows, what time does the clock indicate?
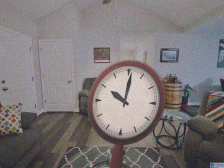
10:01
